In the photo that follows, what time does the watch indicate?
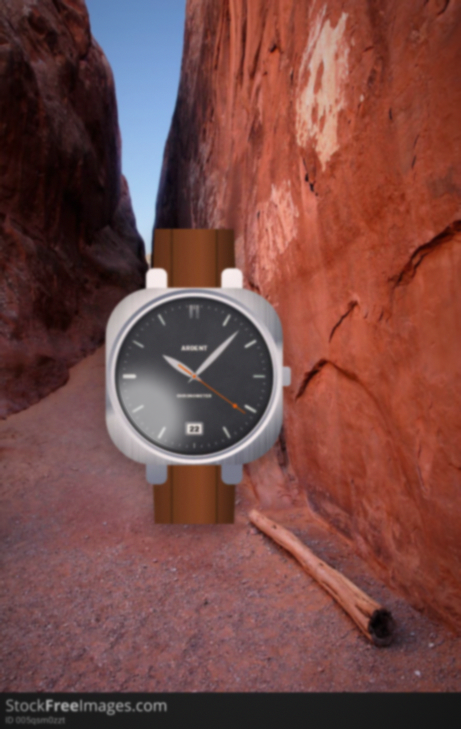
10:07:21
